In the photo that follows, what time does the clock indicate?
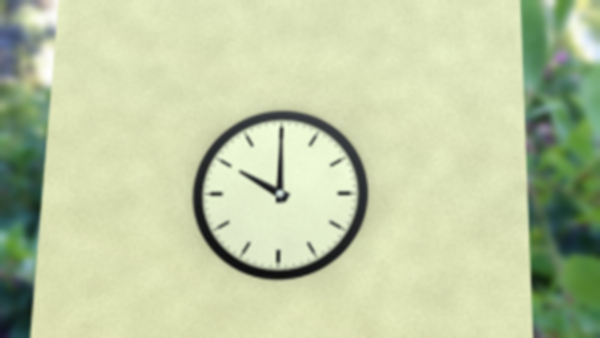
10:00
